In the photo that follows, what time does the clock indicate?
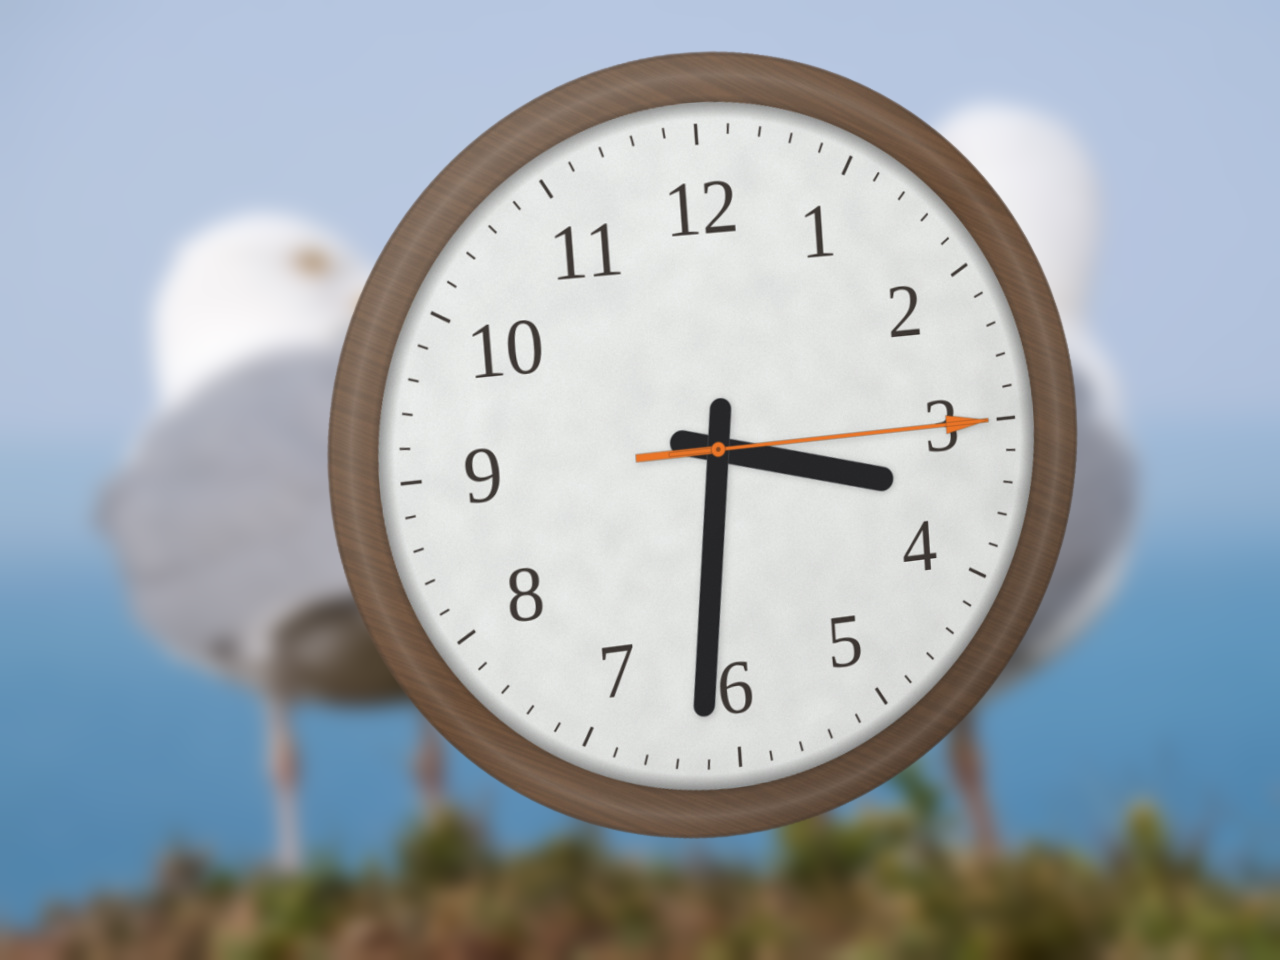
3:31:15
